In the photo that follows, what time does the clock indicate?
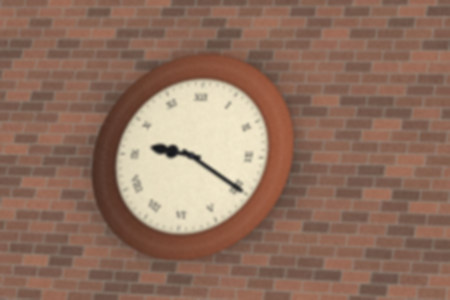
9:20
